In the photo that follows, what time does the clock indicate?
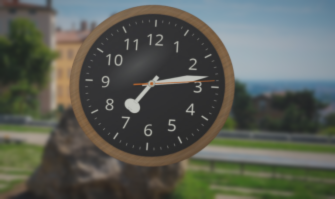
7:13:14
